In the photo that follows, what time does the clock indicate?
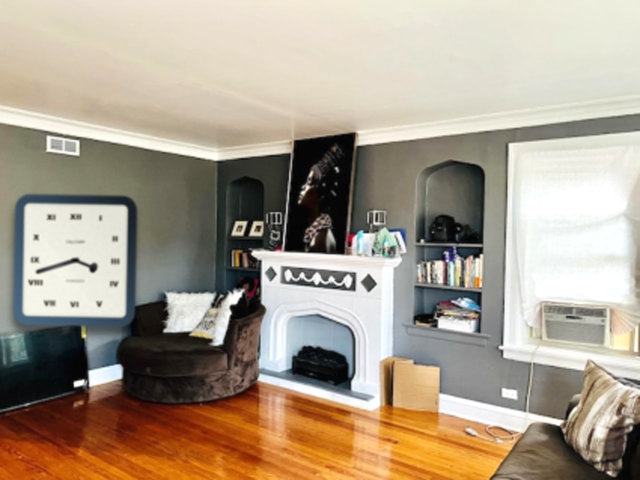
3:42
